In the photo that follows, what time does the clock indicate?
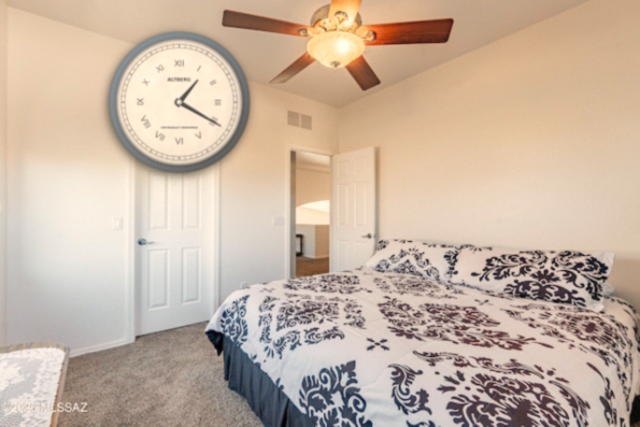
1:20
